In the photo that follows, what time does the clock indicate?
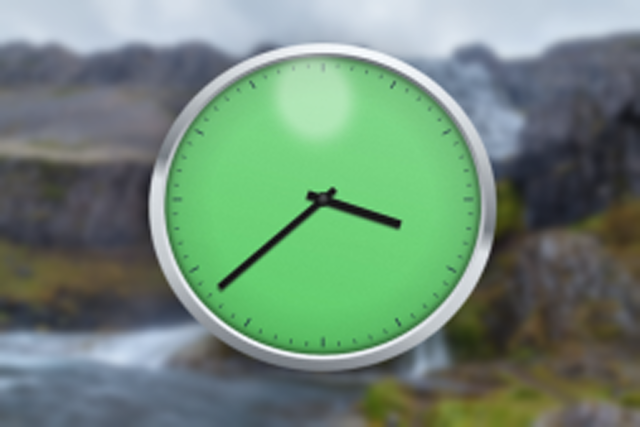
3:38
